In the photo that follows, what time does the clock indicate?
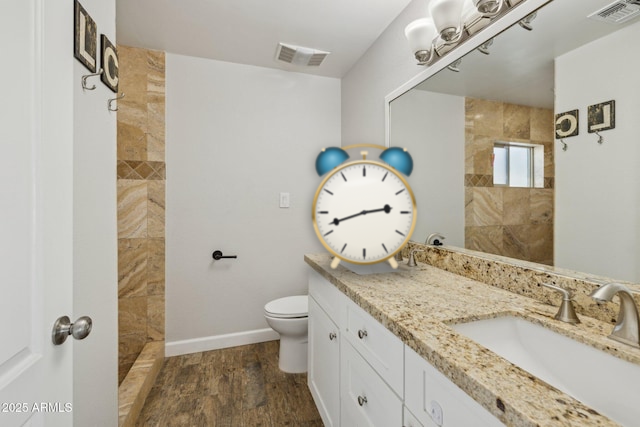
2:42
